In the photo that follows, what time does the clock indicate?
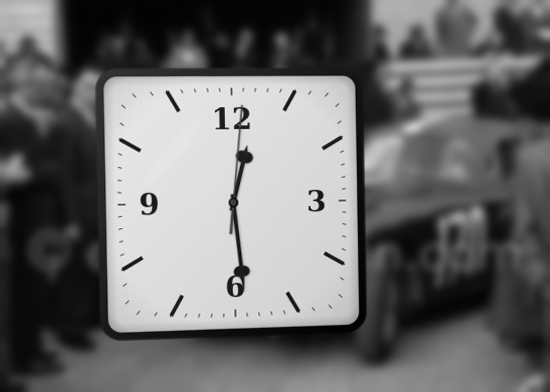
12:29:01
